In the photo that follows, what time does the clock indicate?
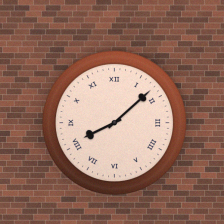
8:08
